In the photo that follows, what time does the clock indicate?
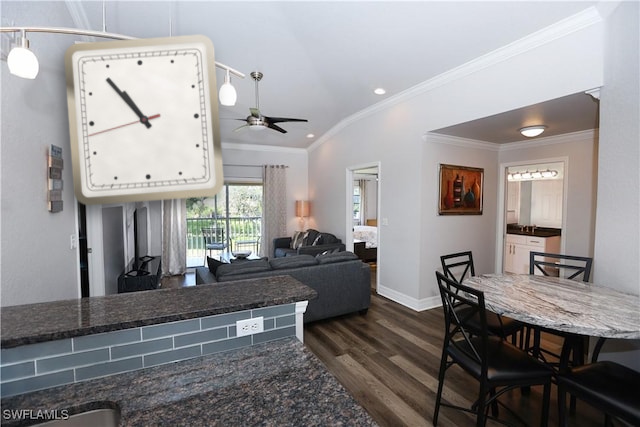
10:53:43
